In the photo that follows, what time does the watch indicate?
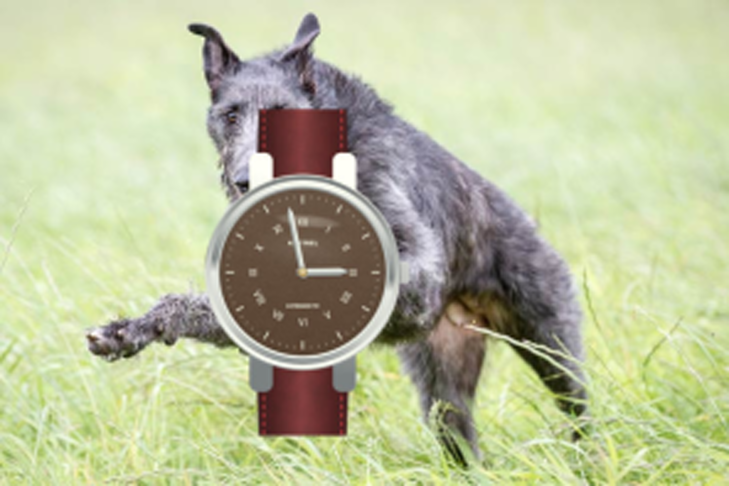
2:58
